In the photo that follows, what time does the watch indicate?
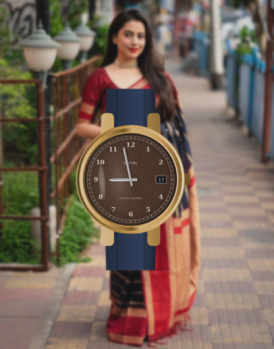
8:58
